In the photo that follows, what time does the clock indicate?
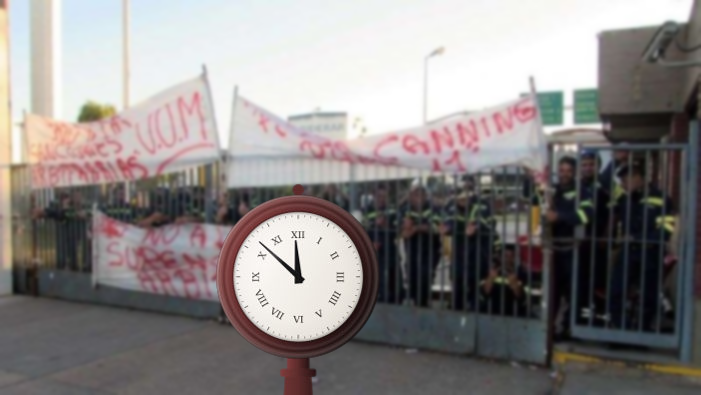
11:52
